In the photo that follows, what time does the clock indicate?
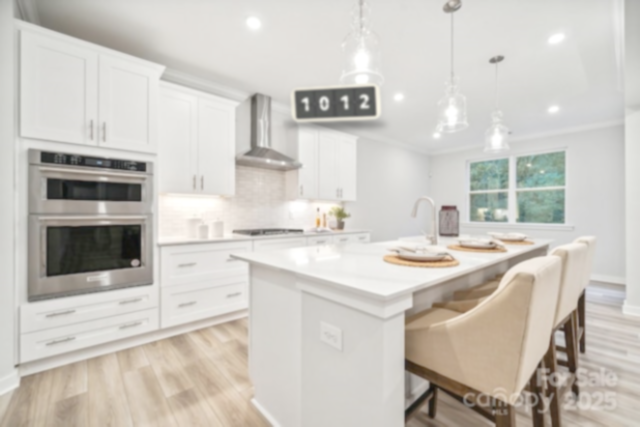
10:12
